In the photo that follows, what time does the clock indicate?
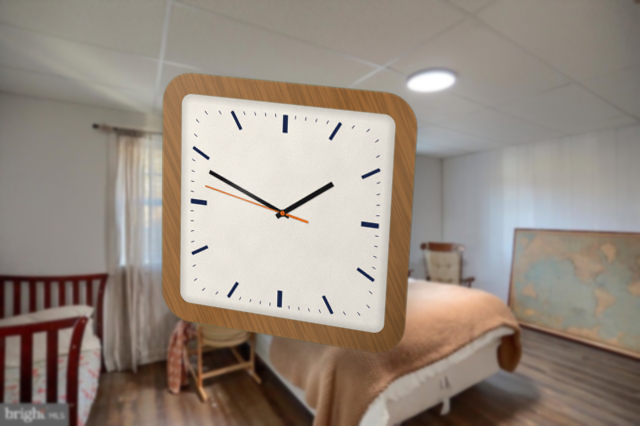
1:48:47
